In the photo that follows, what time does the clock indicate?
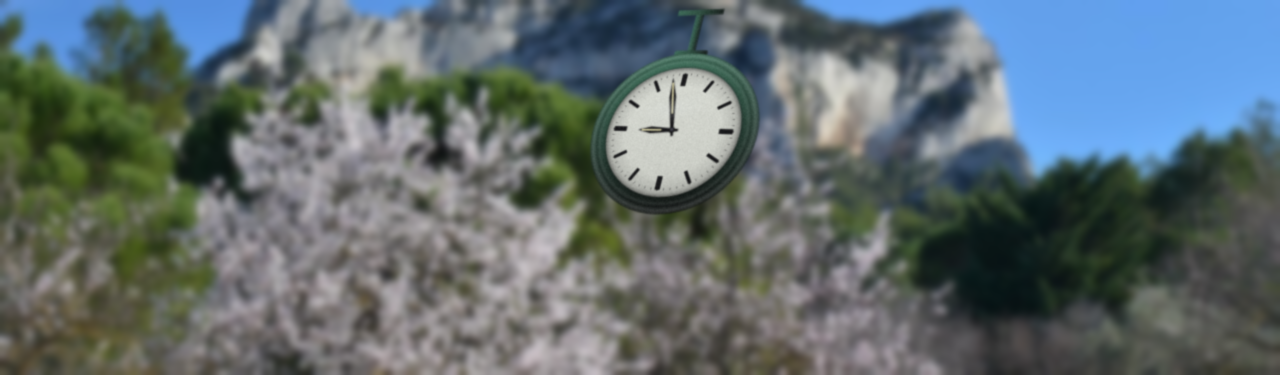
8:58
